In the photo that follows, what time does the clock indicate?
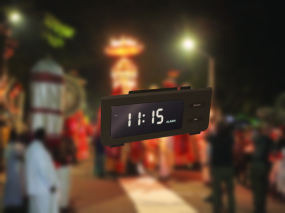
11:15
